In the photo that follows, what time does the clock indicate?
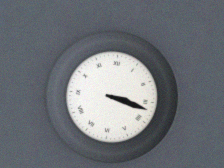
3:17
